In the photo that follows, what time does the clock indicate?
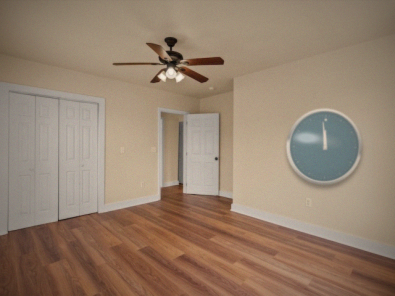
11:59
